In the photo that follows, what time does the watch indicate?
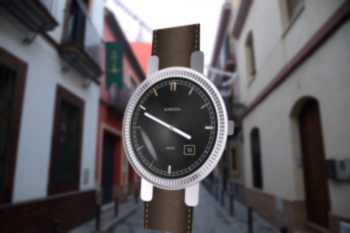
3:49
